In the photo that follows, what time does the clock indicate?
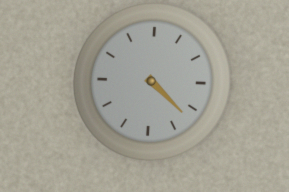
4:22
